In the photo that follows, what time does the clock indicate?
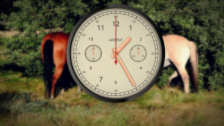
1:25
